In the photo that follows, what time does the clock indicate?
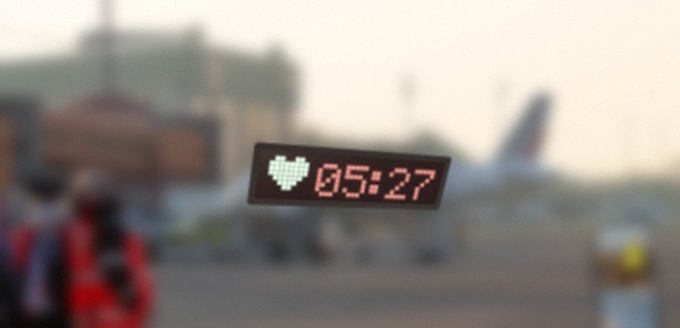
5:27
